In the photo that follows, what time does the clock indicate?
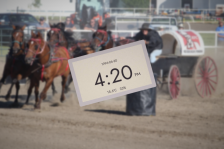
4:20
